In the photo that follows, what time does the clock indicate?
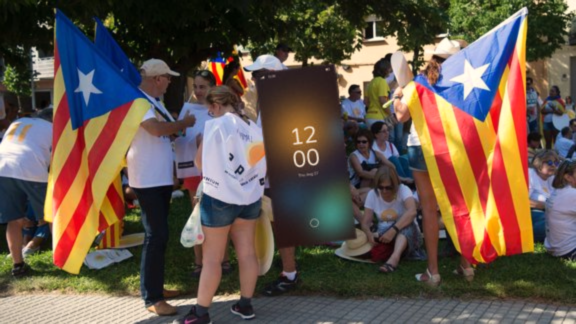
12:00
